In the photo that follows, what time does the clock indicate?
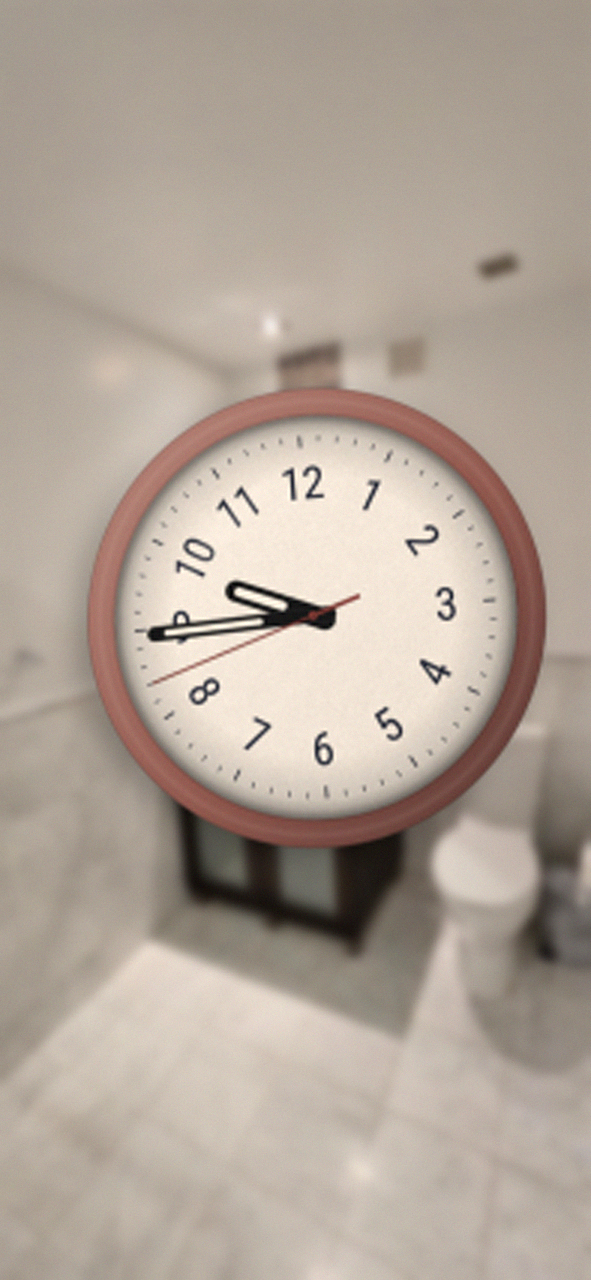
9:44:42
